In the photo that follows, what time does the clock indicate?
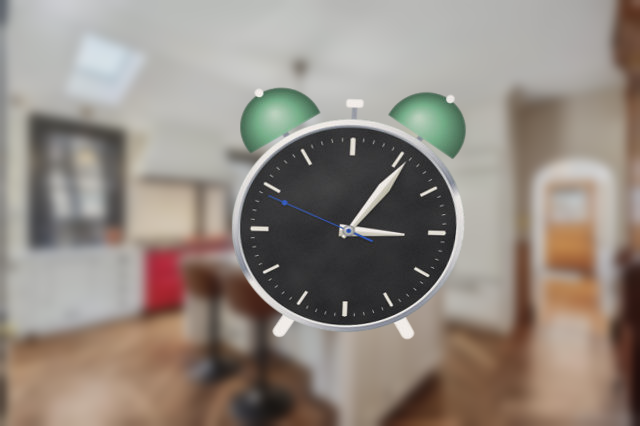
3:05:49
